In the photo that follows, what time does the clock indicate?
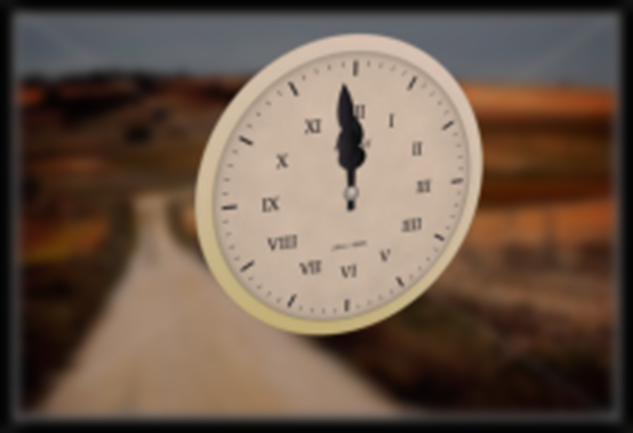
11:59
